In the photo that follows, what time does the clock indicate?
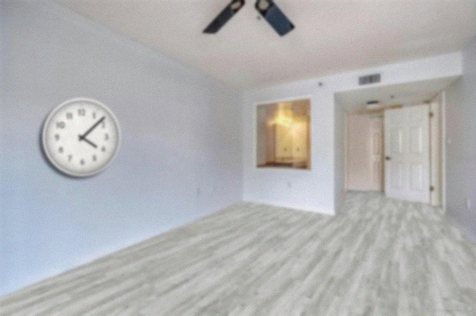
4:08
